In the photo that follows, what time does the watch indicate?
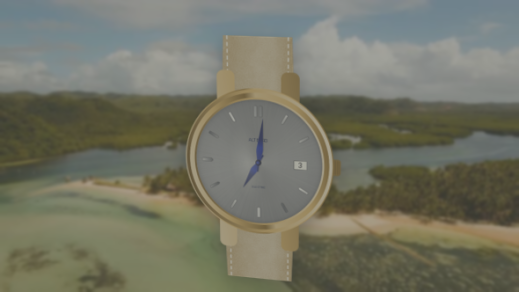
7:01
